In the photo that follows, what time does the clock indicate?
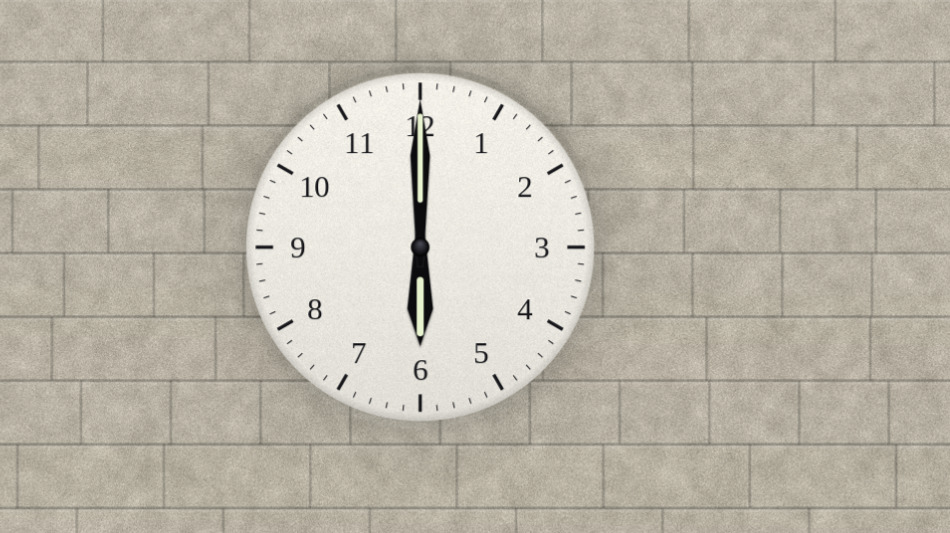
6:00
